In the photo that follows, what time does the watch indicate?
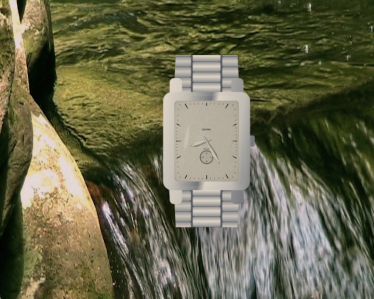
8:25
